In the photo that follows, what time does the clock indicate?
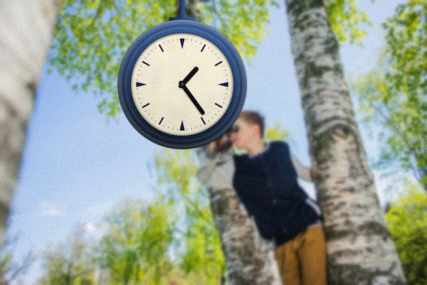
1:24
